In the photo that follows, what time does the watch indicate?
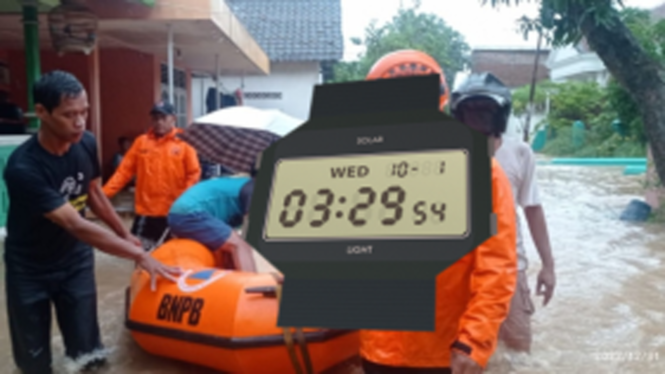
3:29:54
